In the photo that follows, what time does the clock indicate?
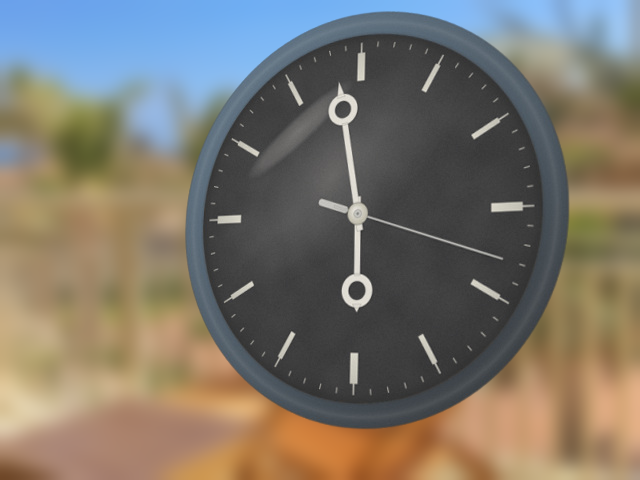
5:58:18
